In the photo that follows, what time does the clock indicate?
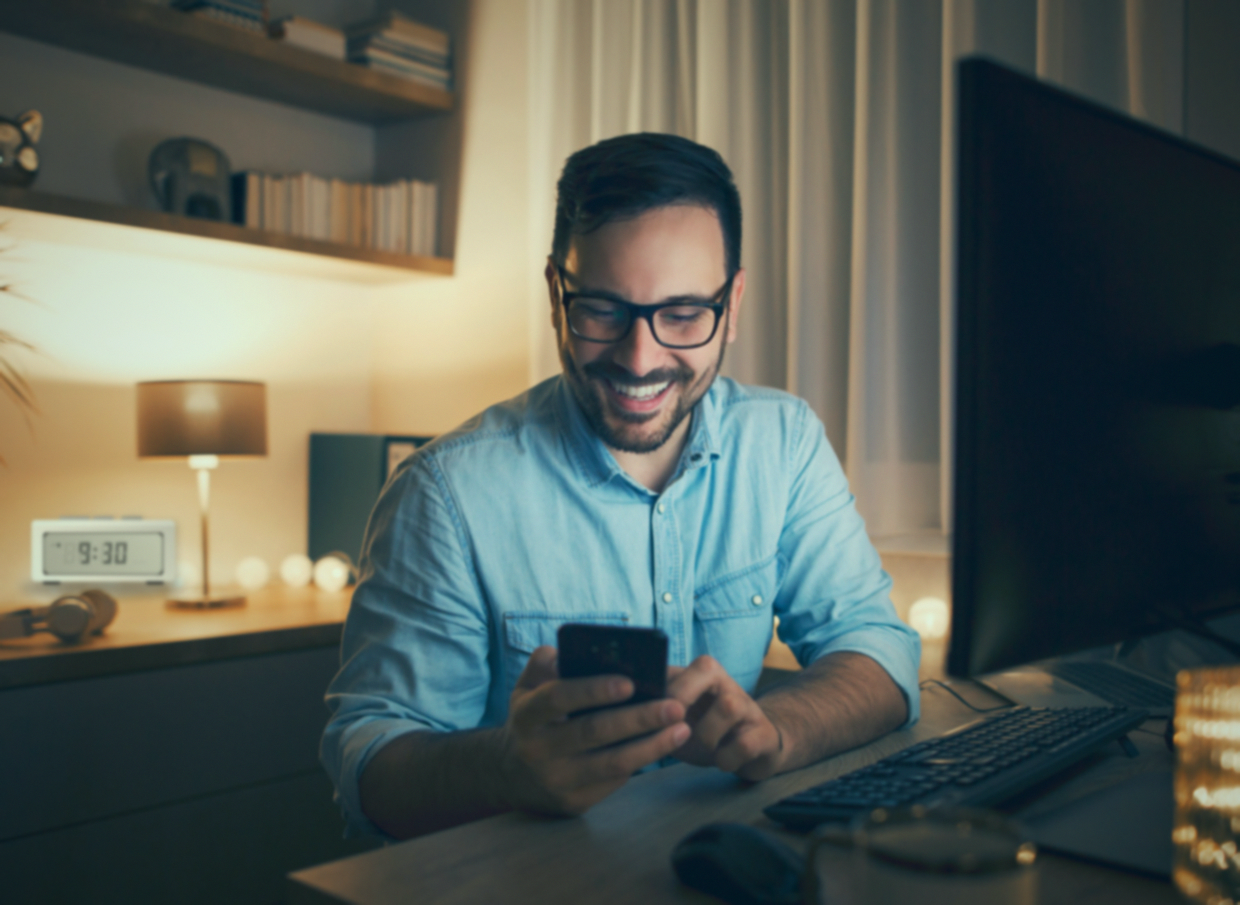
9:30
